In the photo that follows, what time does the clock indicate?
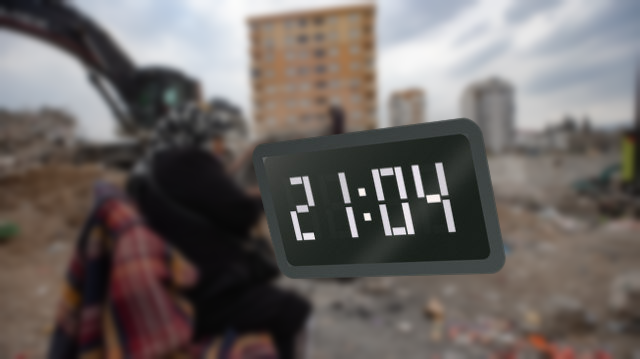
21:04
